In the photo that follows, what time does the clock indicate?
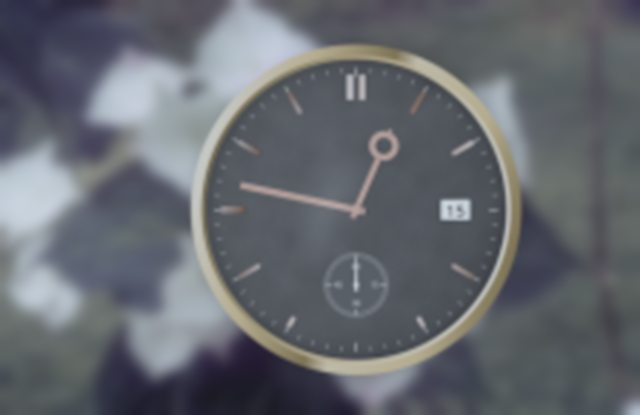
12:47
